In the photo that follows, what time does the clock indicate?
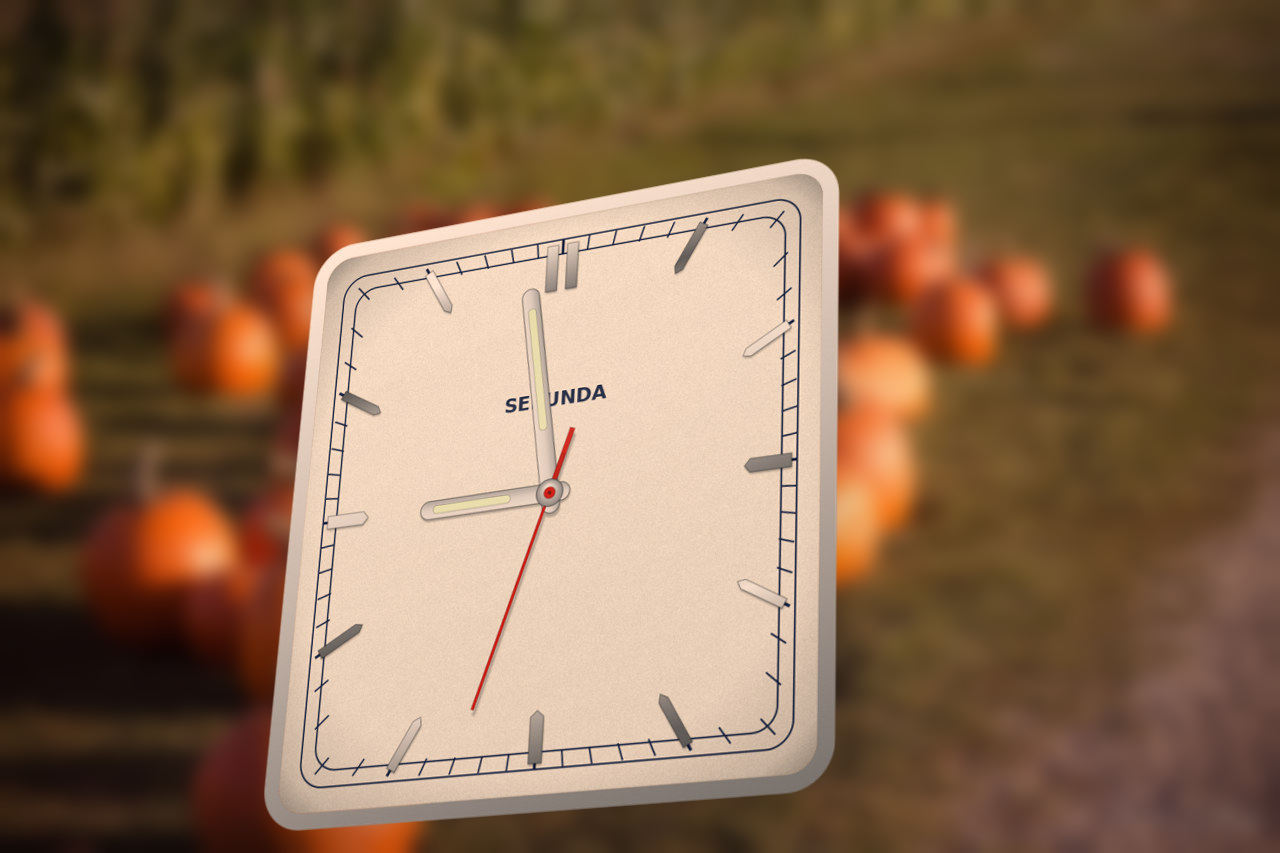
8:58:33
